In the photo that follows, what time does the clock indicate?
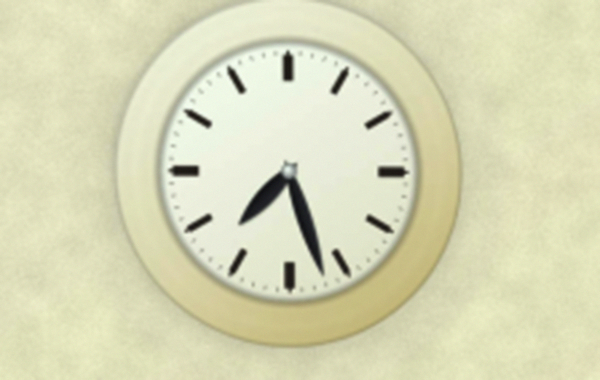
7:27
